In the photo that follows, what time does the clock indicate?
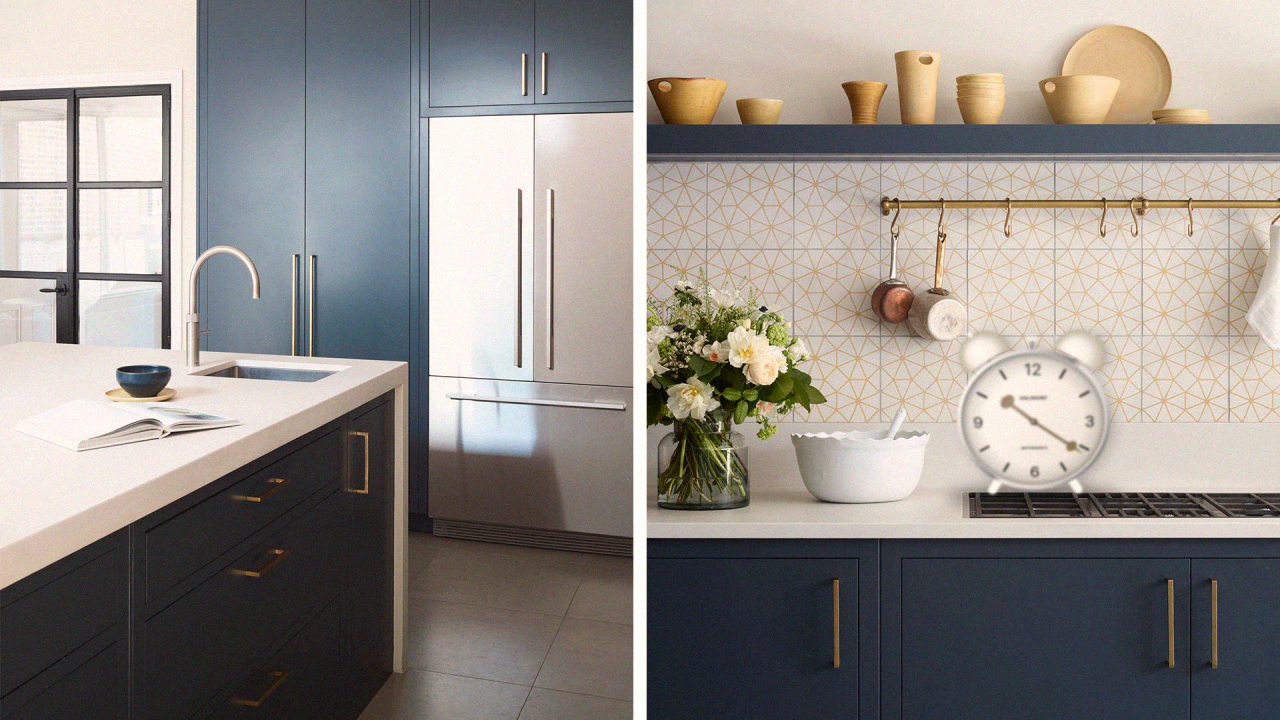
10:21
